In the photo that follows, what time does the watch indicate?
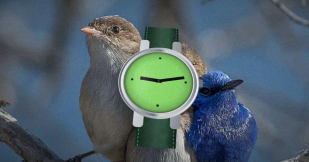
9:13
